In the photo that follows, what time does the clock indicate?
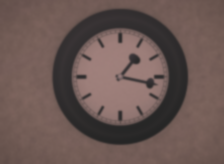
1:17
